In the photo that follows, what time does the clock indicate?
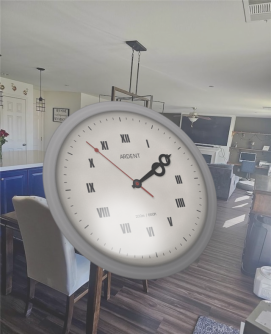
2:09:53
